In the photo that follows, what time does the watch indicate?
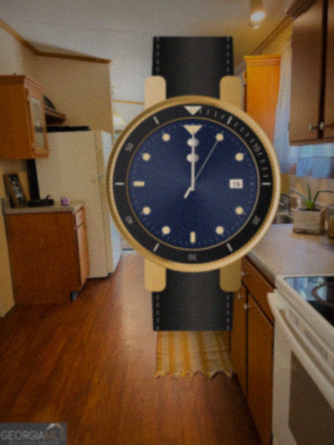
12:00:05
